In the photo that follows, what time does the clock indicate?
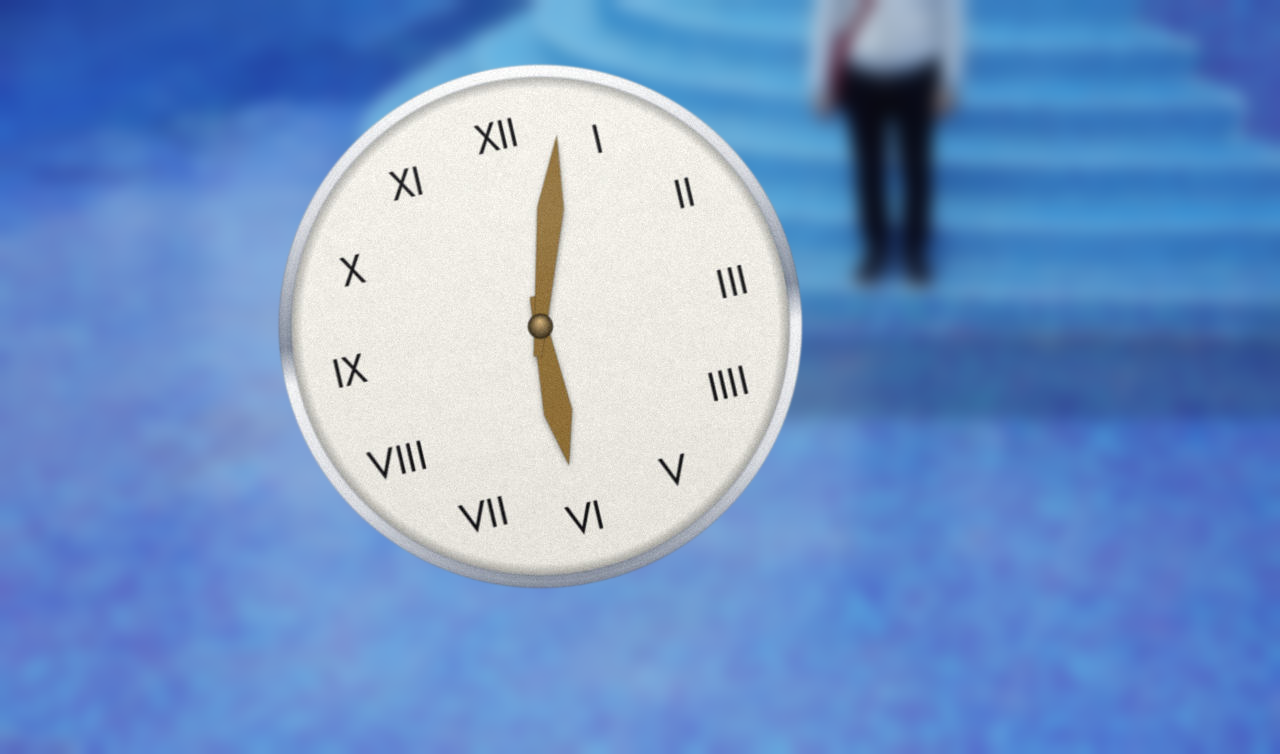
6:03
